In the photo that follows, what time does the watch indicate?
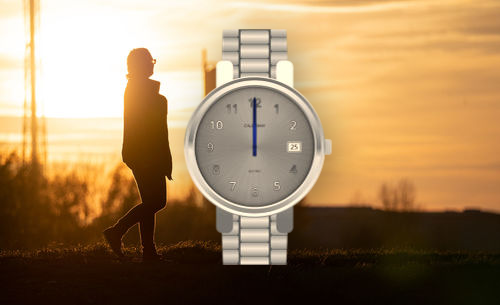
12:00
